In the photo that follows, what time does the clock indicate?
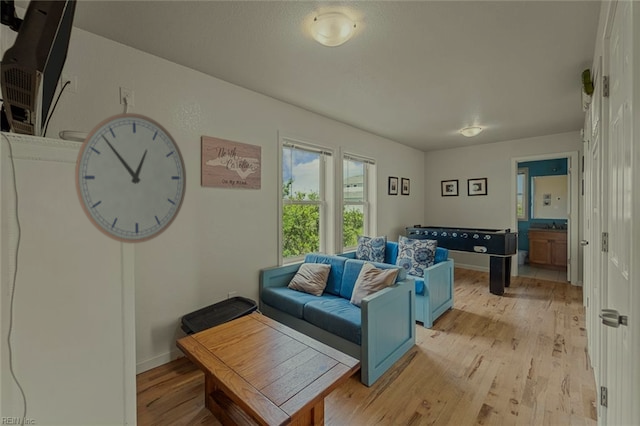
12:53
